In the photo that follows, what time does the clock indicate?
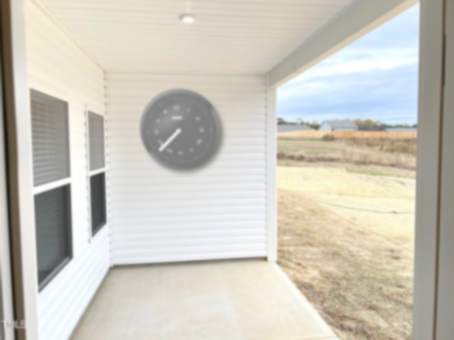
7:38
